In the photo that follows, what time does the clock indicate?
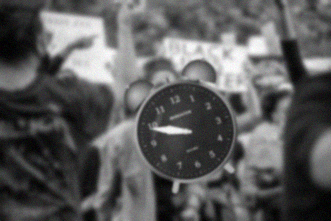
9:49
